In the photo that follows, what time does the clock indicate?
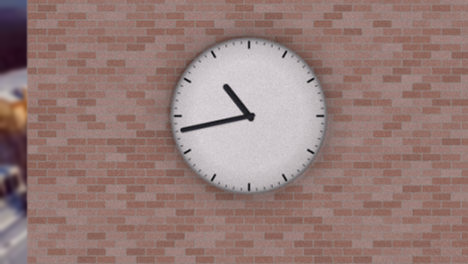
10:43
